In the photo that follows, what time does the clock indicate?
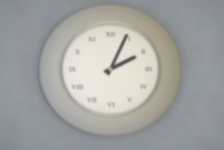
2:04
